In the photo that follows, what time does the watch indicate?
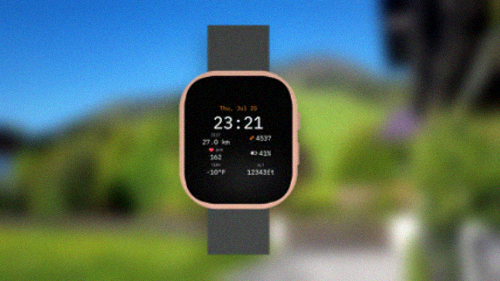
23:21
